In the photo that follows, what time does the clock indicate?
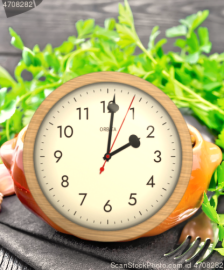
2:01:04
